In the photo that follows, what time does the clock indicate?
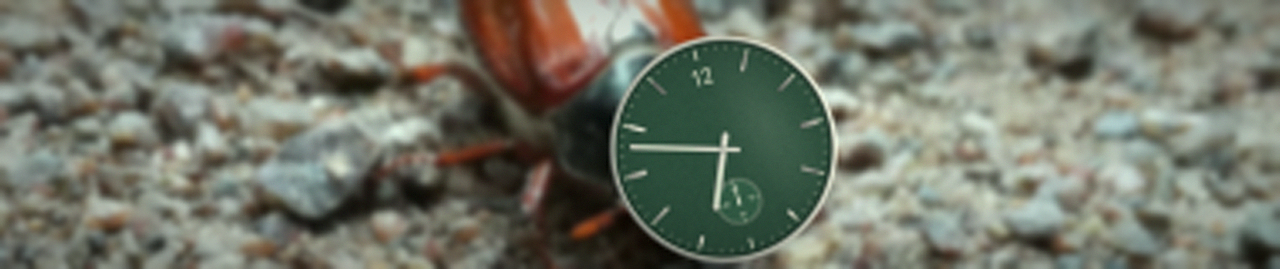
6:48
